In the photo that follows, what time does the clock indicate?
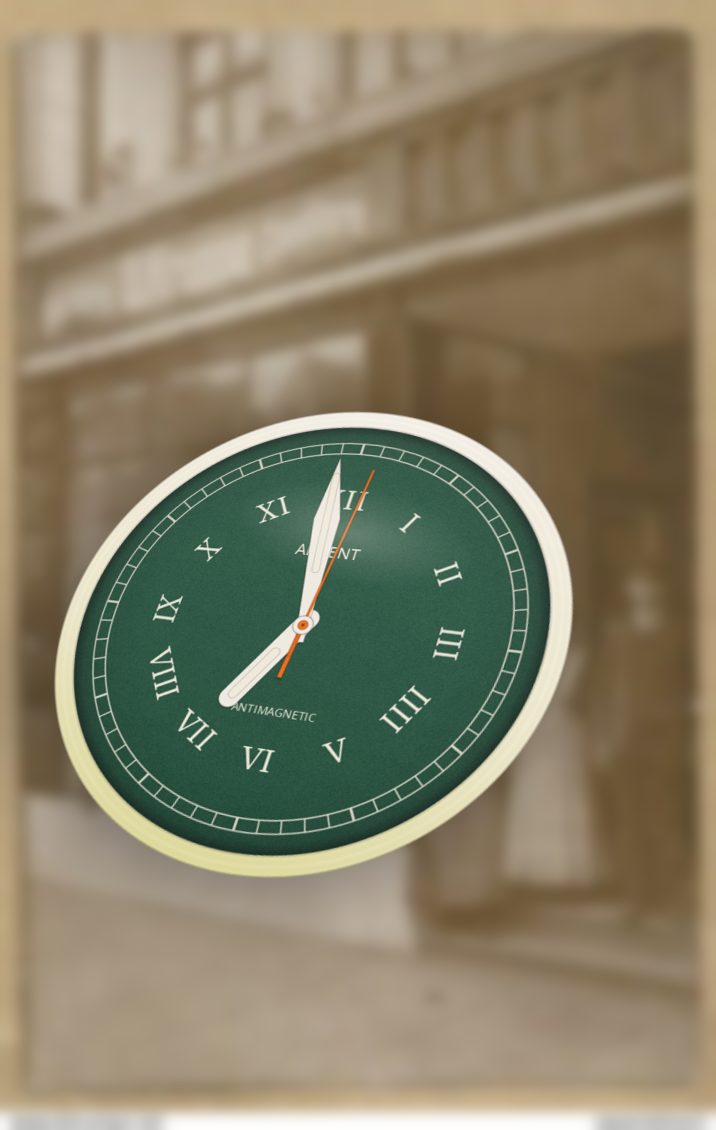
6:59:01
